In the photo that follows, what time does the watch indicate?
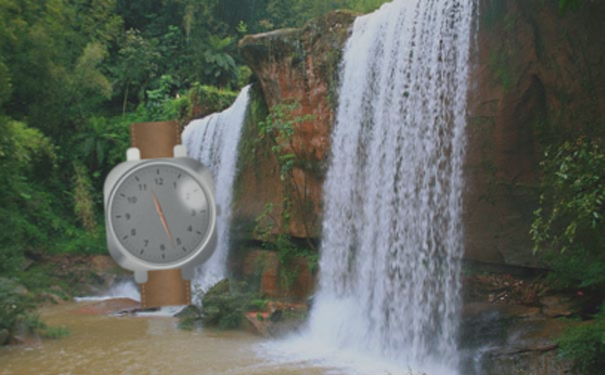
11:27
